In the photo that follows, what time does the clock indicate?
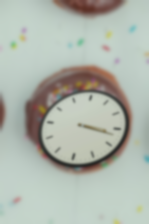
3:17
